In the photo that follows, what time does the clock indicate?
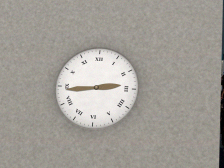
2:44
